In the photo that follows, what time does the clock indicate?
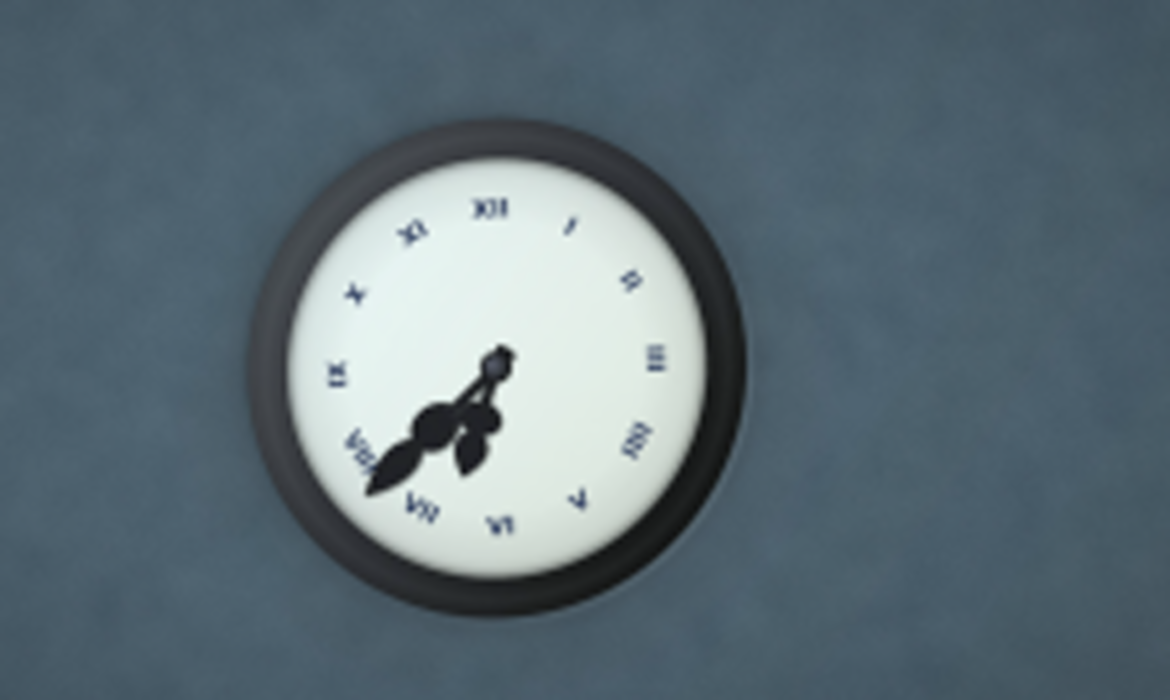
6:38
